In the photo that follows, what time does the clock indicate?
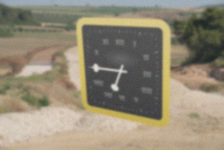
6:45
